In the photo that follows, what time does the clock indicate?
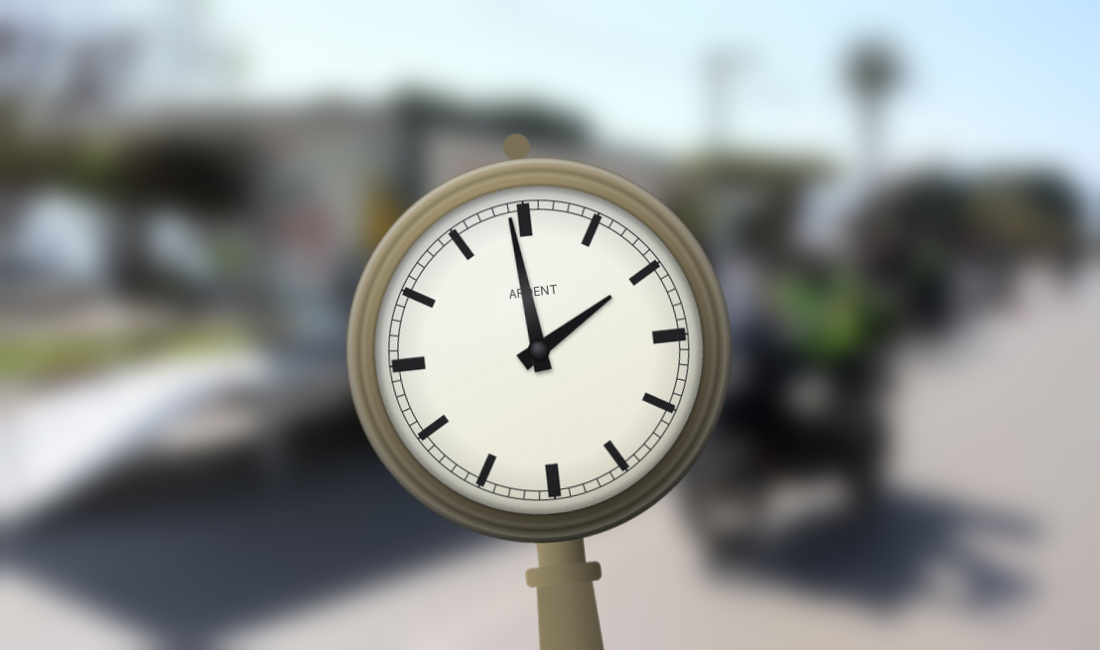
1:59
